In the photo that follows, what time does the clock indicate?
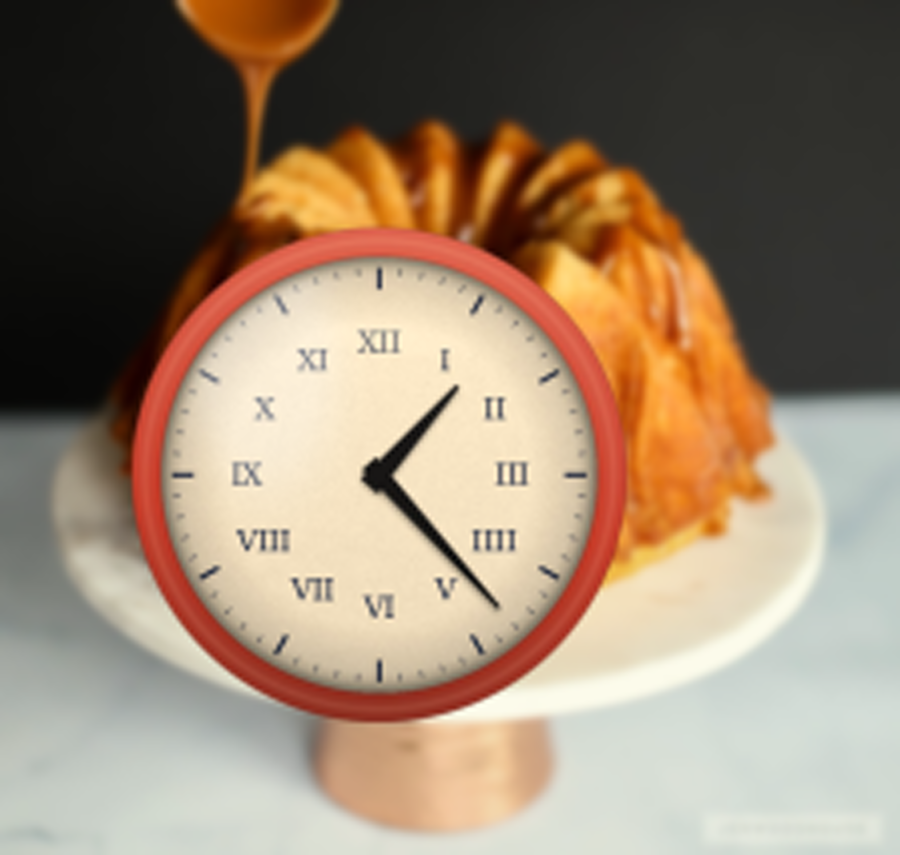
1:23
